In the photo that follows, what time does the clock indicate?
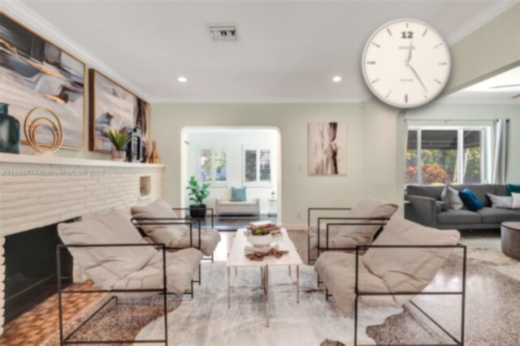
12:24
